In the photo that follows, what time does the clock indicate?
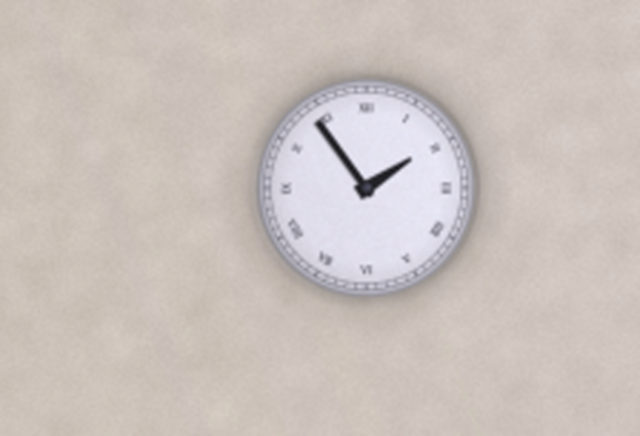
1:54
